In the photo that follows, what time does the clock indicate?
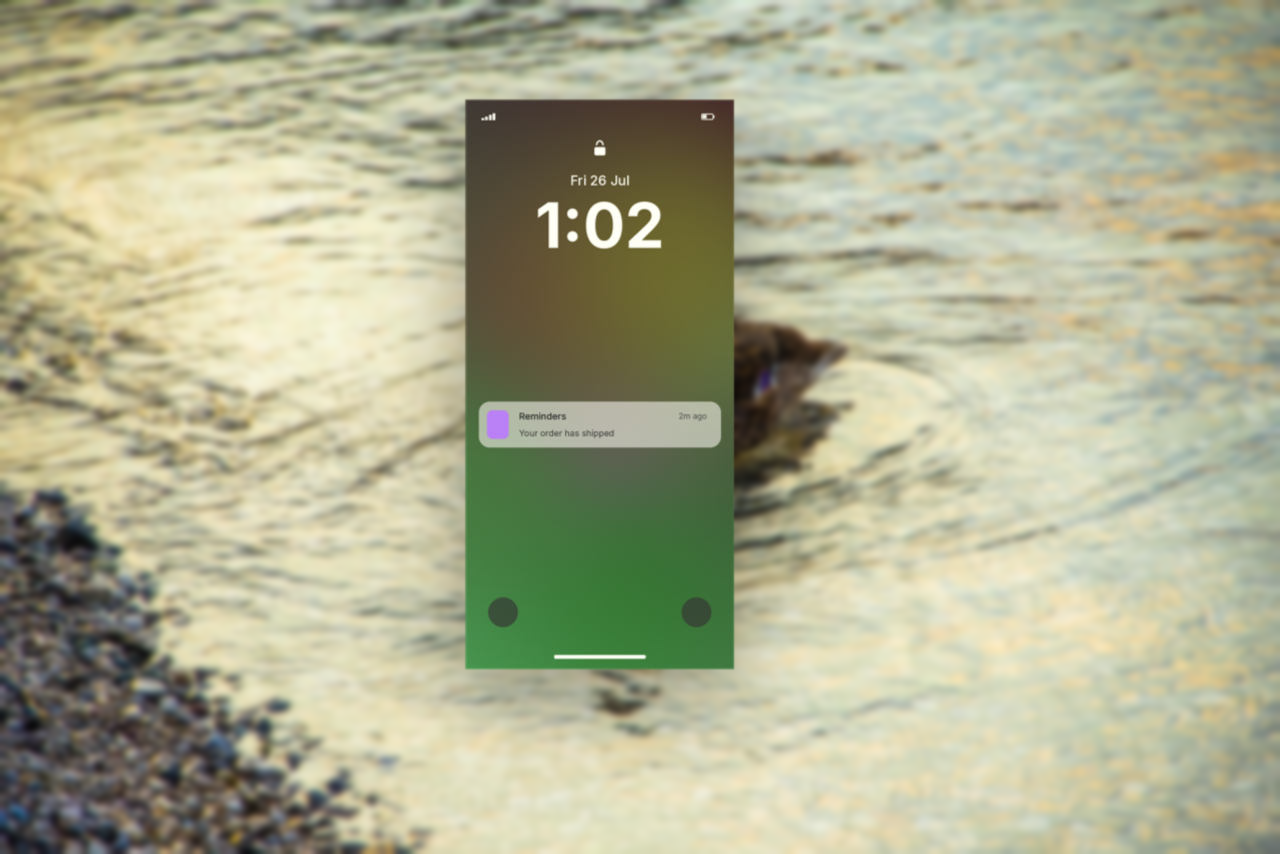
1:02
